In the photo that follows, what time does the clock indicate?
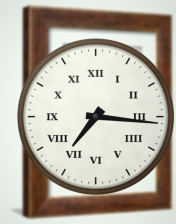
7:16
